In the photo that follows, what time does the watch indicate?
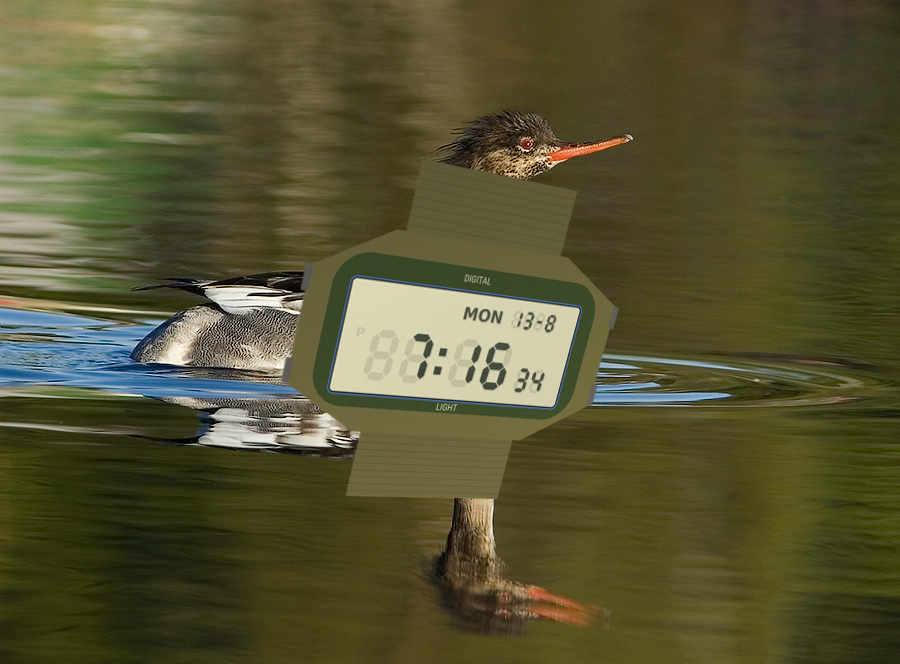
7:16:34
